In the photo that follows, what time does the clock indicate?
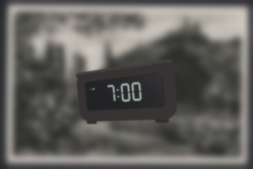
7:00
